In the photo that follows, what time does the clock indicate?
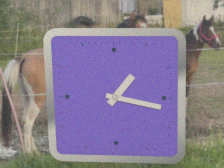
1:17
